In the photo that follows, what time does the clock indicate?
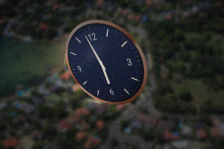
5:58
